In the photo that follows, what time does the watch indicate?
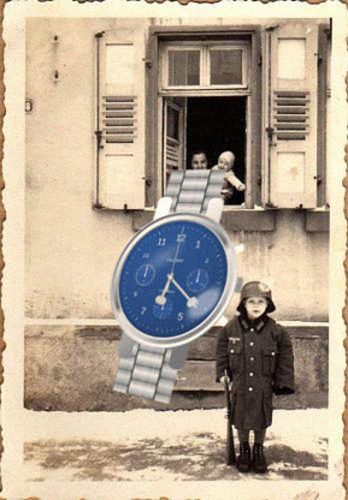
6:21
